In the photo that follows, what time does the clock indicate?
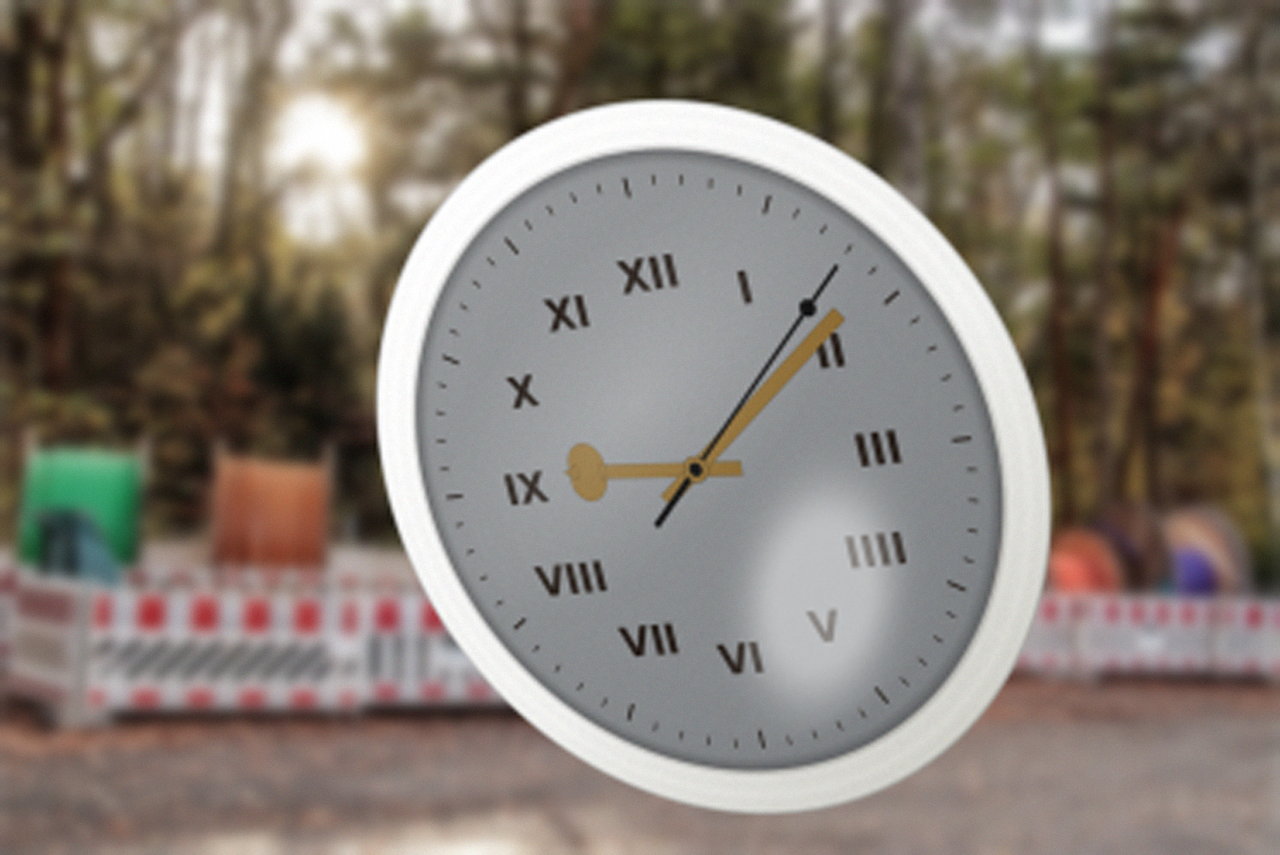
9:09:08
